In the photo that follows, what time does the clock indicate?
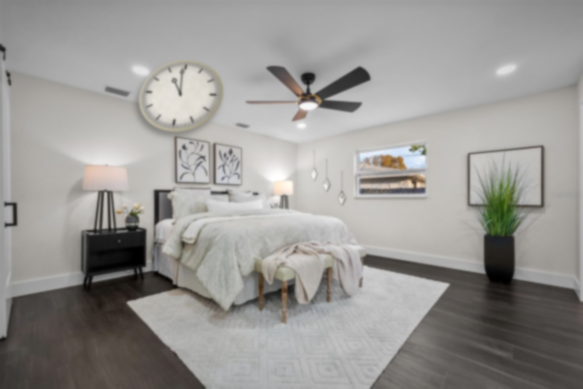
10:59
